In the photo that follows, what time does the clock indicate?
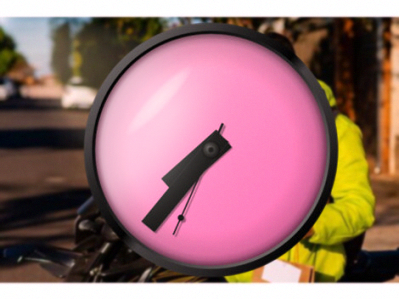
7:36:34
